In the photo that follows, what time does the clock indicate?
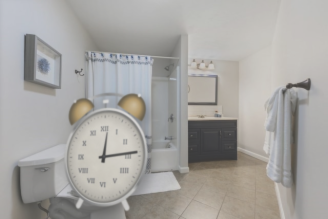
12:14
